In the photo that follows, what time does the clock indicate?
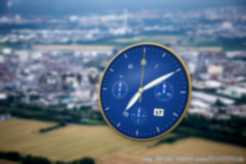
7:10
